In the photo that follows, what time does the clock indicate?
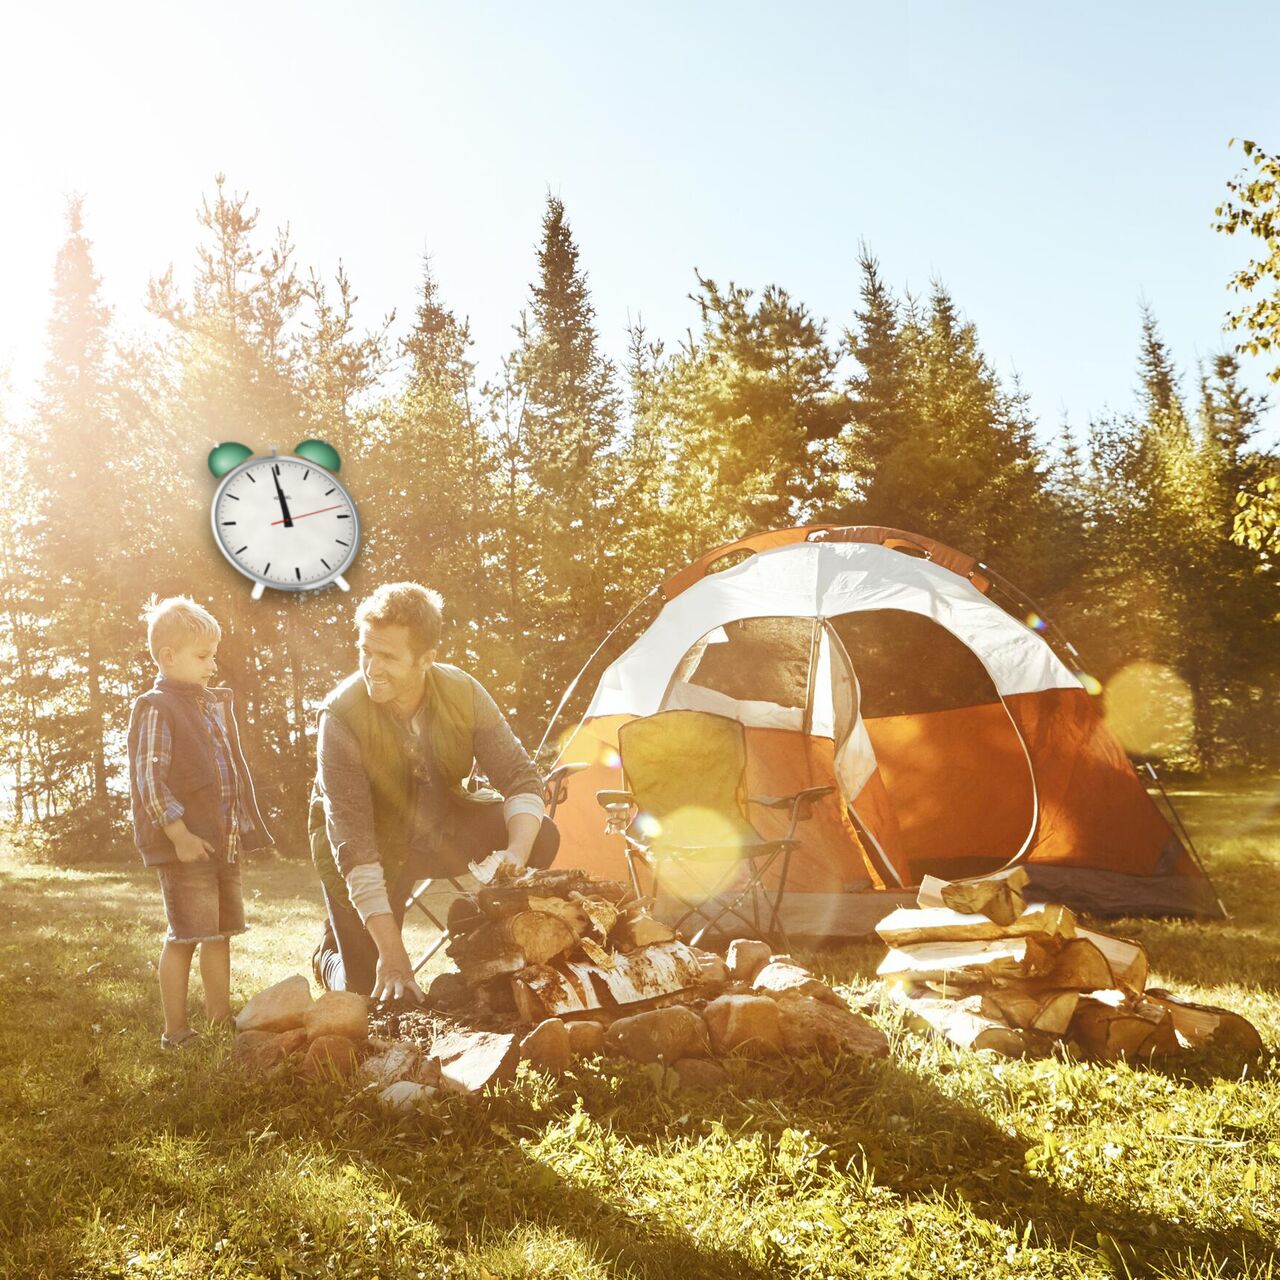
11:59:13
